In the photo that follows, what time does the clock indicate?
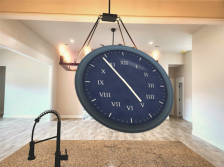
4:54
